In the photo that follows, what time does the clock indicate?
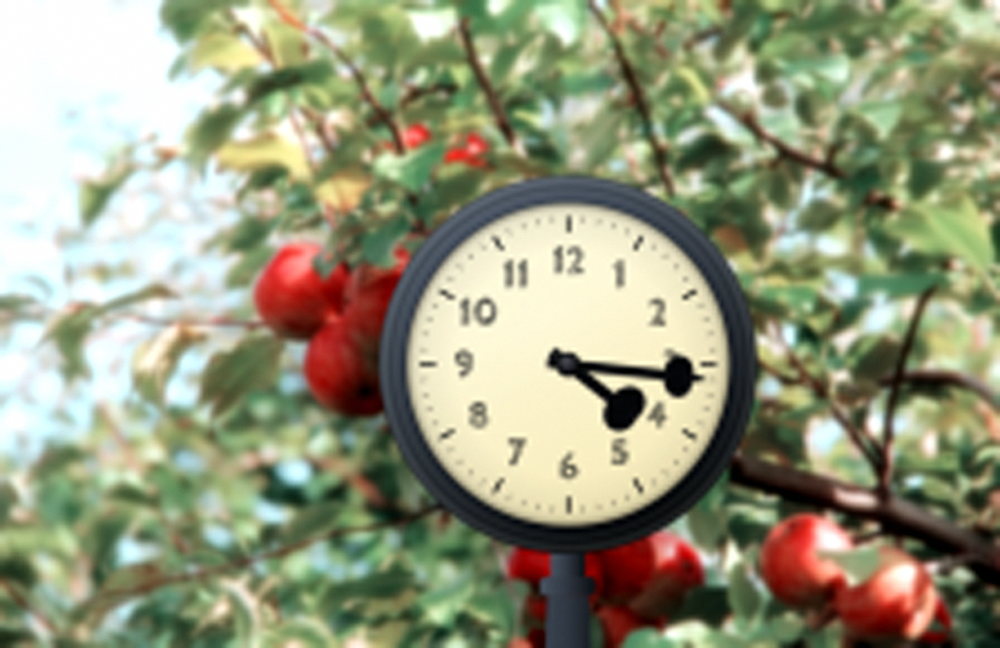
4:16
